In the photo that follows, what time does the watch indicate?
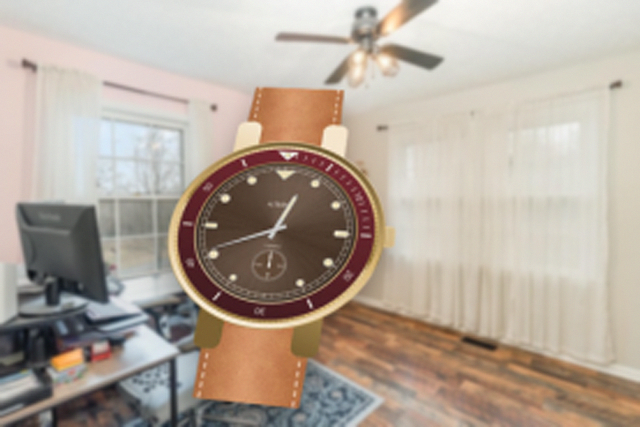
12:41
